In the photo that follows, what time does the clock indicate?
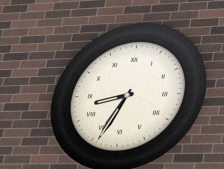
8:34
